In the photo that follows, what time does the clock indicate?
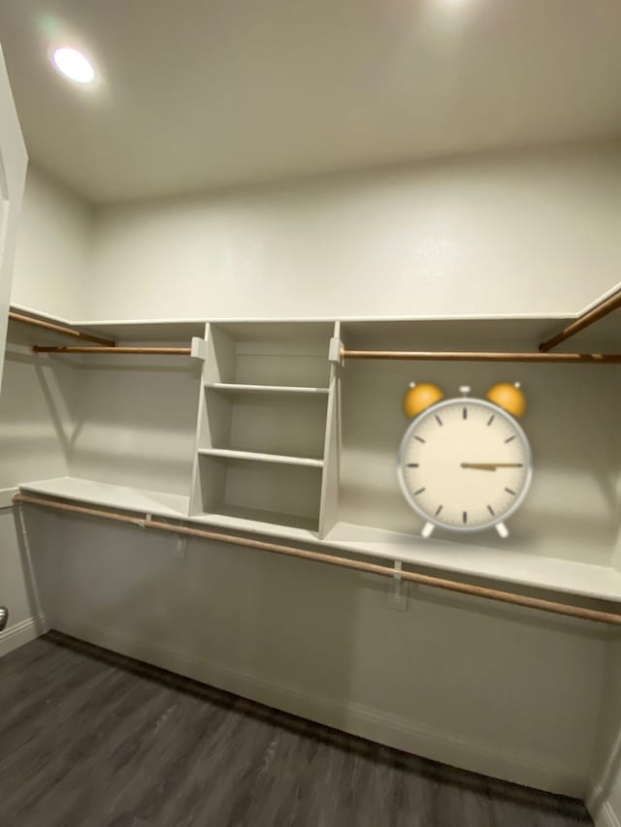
3:15
